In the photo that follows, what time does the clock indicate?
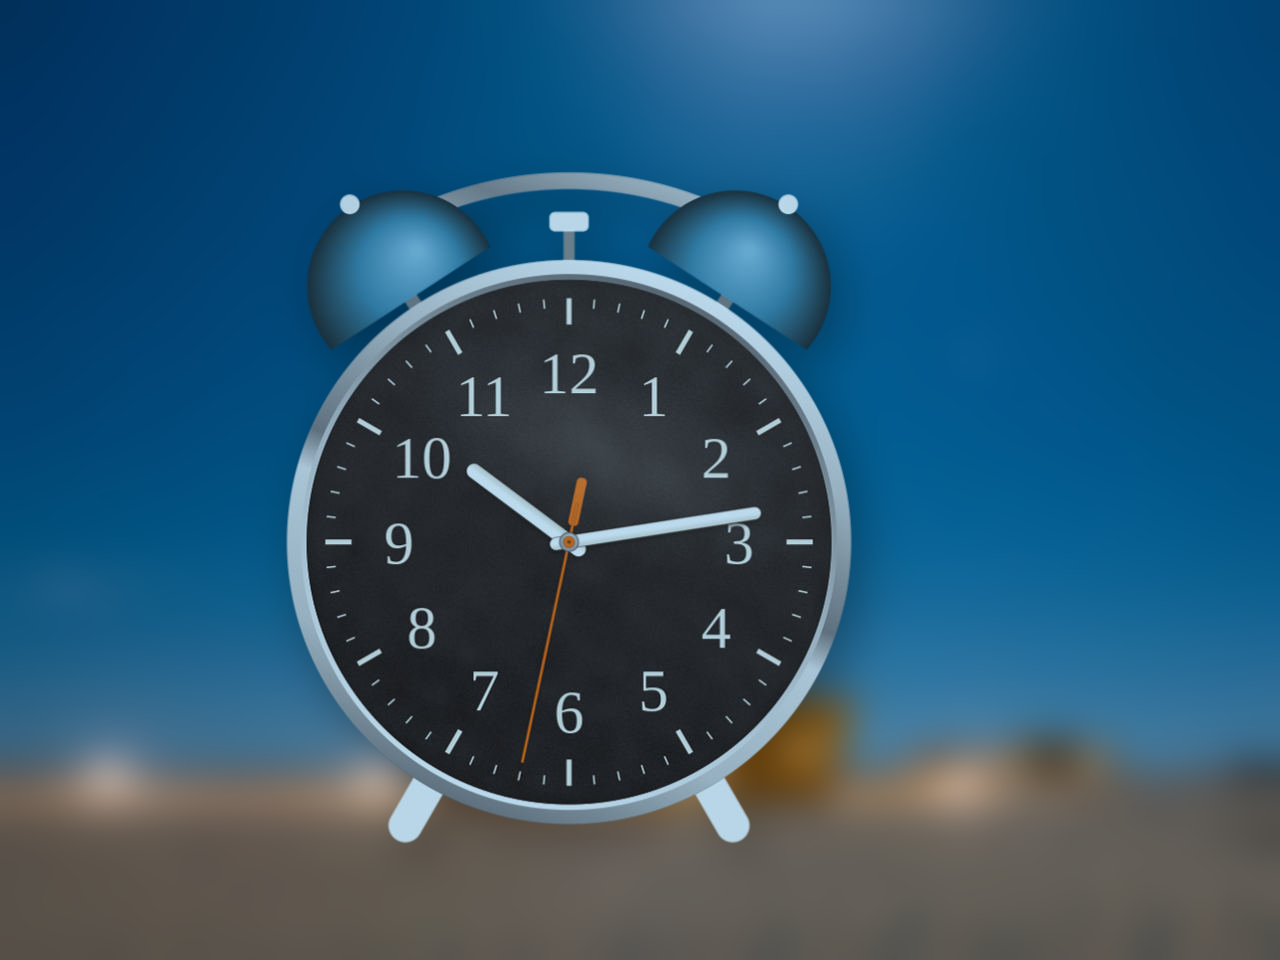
10:13:32
